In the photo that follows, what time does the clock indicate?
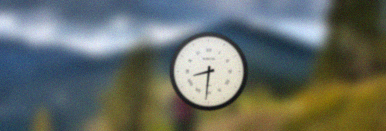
8:31
